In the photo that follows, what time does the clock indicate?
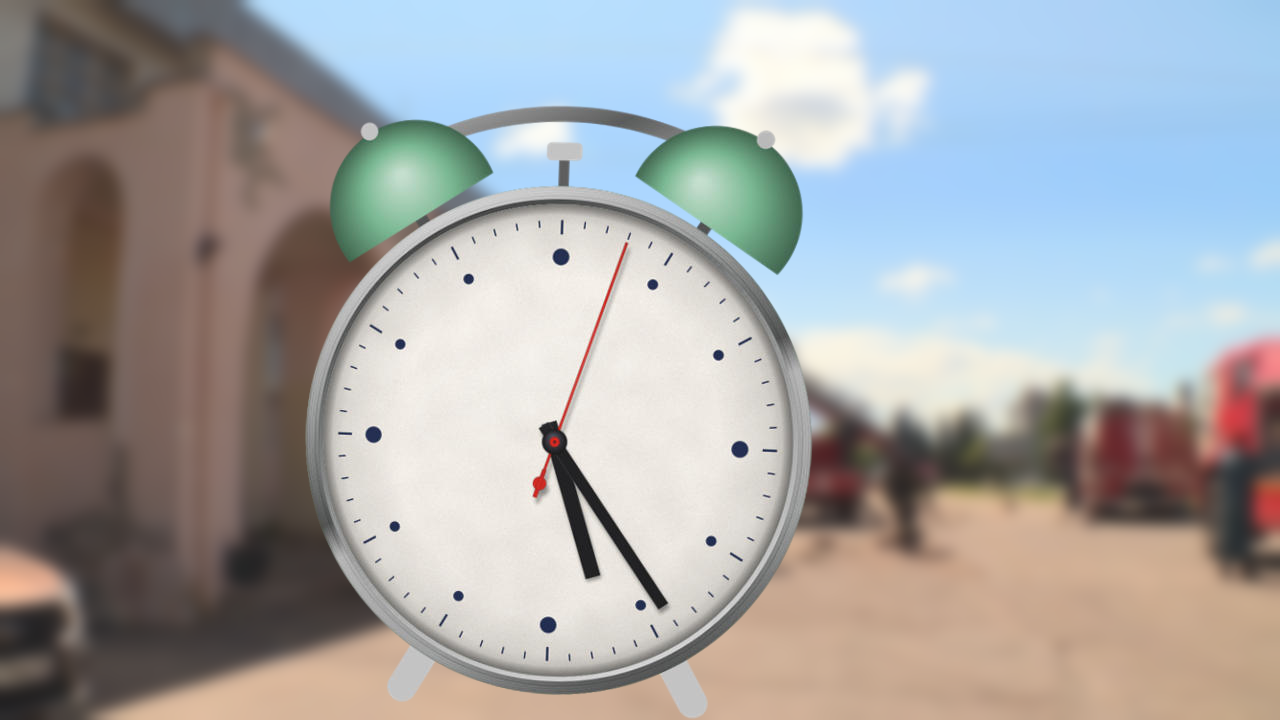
5:24:03
